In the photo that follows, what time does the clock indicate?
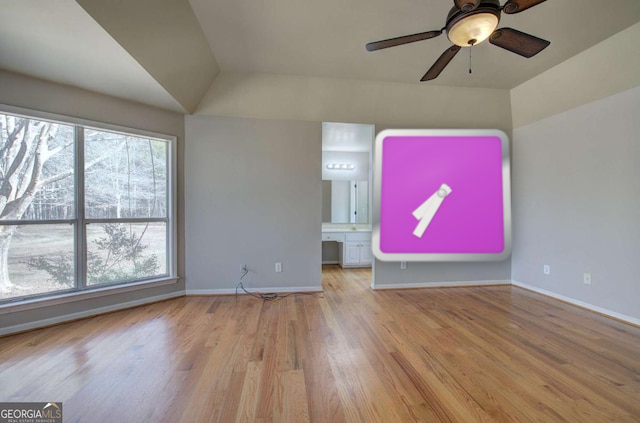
7:35
